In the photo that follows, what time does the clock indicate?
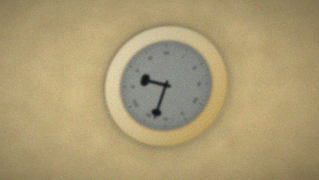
9:33
